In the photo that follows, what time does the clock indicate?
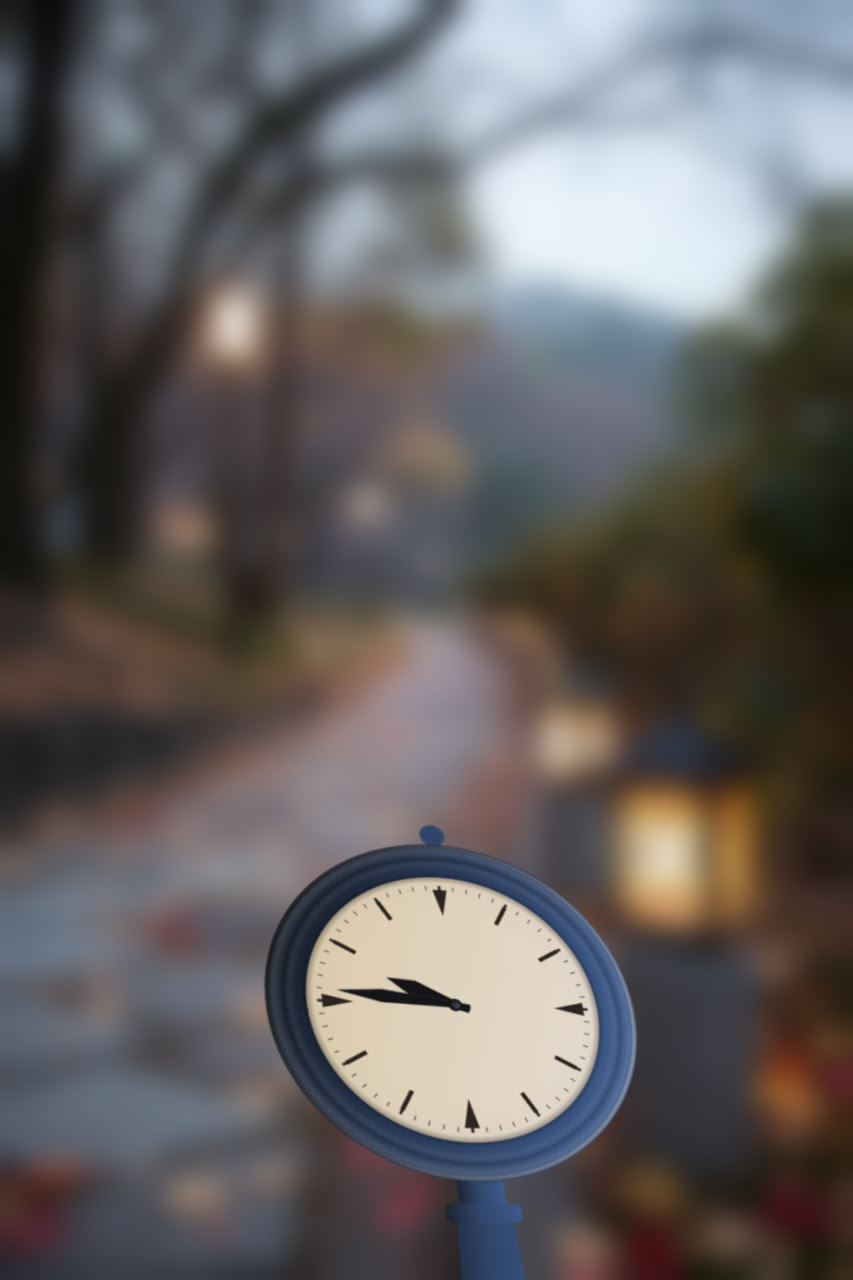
9:46
